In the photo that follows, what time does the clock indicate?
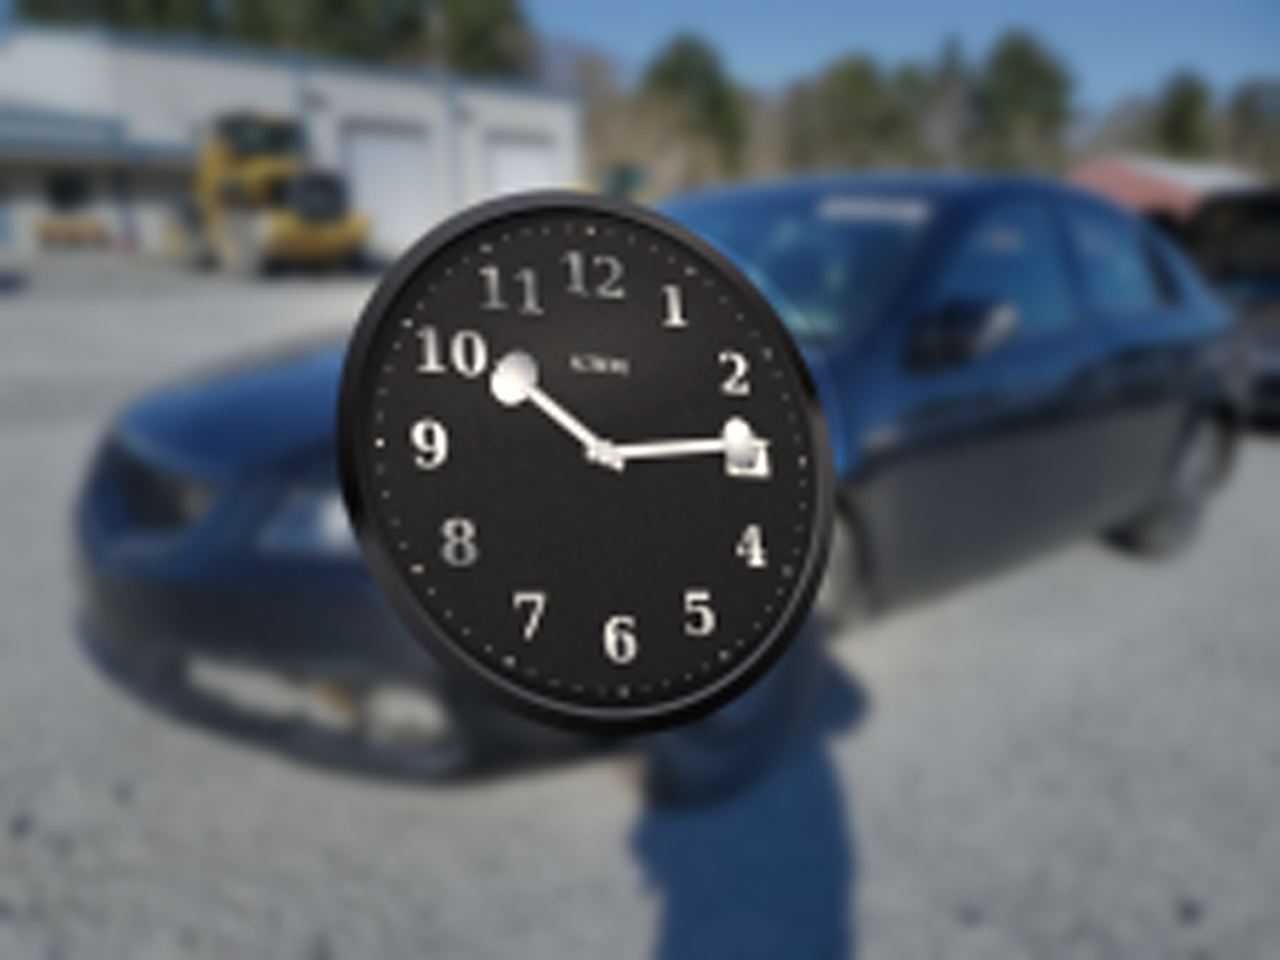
10:14
